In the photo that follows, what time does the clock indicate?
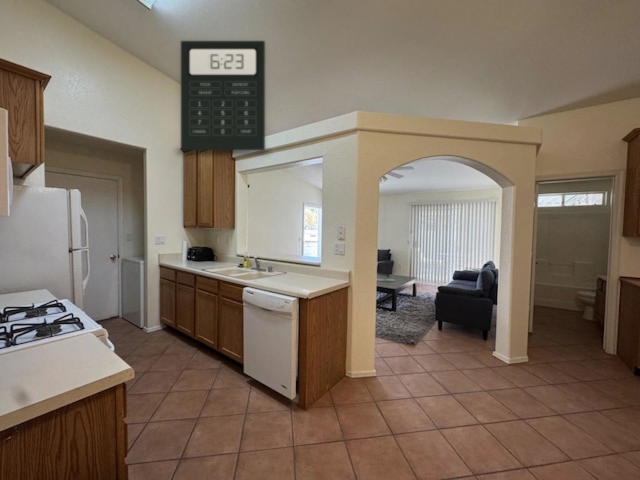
6:23
